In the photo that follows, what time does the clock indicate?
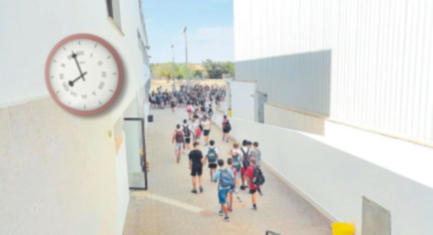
7:57
